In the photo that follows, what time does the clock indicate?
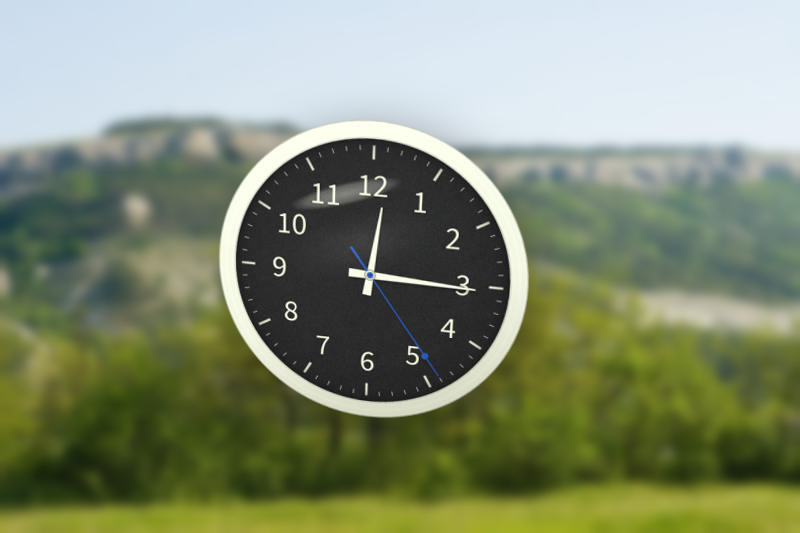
12:15:24
